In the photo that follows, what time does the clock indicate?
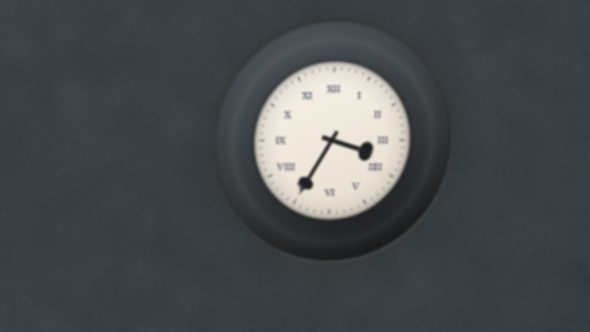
3:35
